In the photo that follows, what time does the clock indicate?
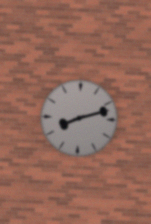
8:12
